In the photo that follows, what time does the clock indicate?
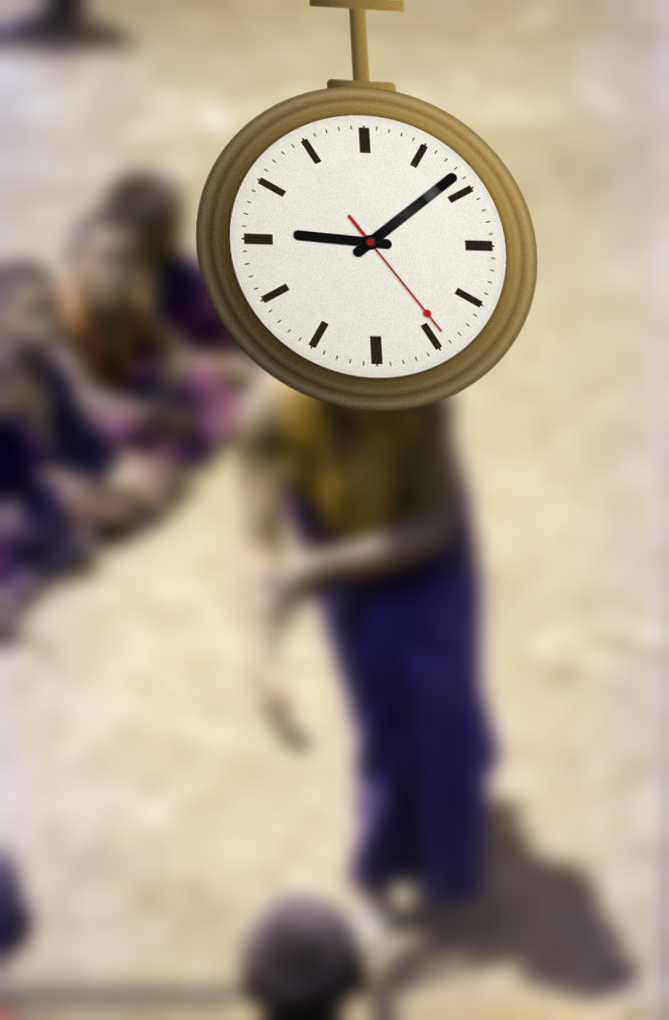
9:08:24
